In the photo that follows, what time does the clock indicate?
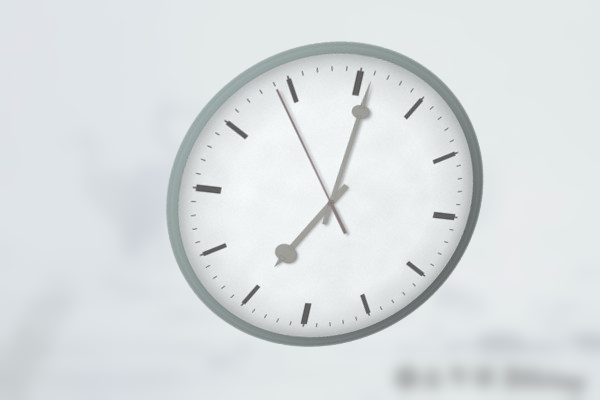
7:00:54
